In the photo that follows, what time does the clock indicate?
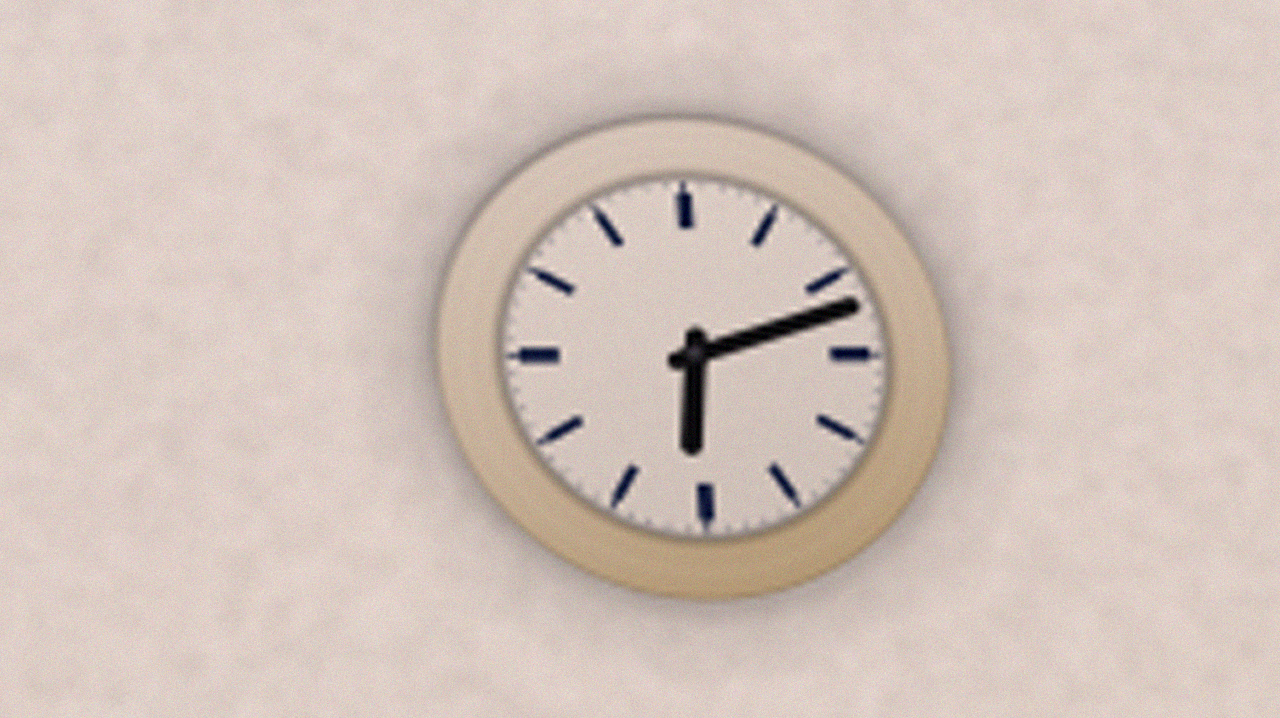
6:12
